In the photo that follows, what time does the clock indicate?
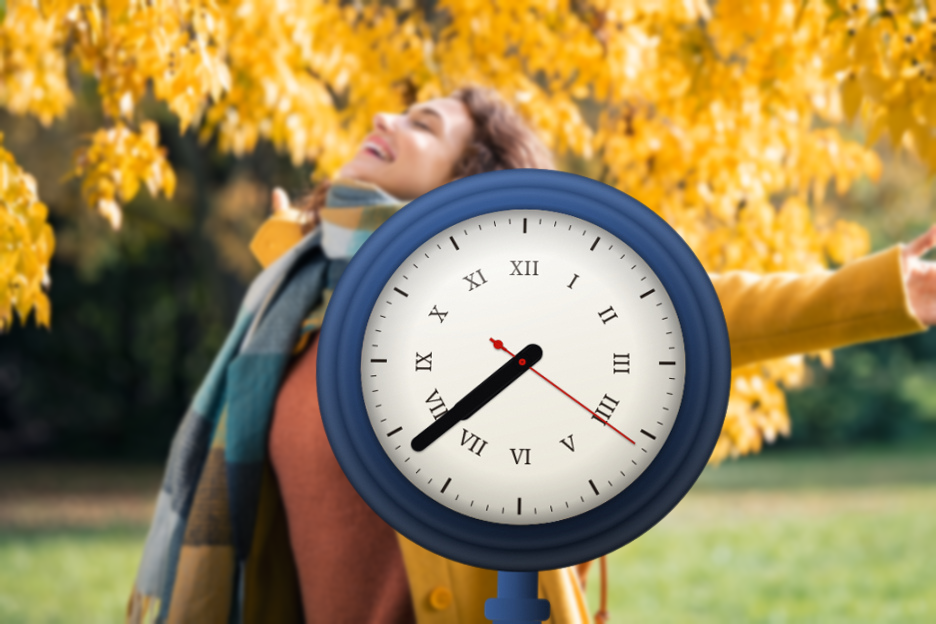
7:38:21
